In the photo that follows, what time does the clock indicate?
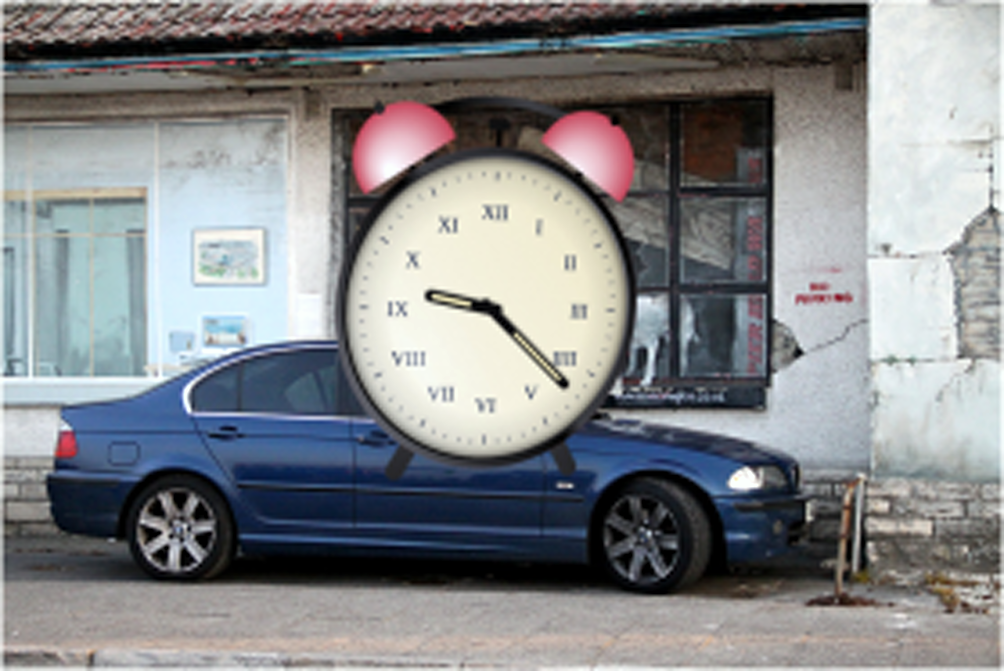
9:22
